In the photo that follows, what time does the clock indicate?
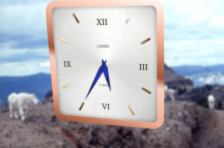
5:35
